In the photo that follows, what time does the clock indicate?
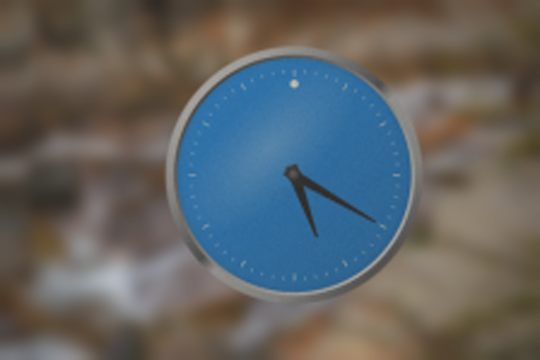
5:20
